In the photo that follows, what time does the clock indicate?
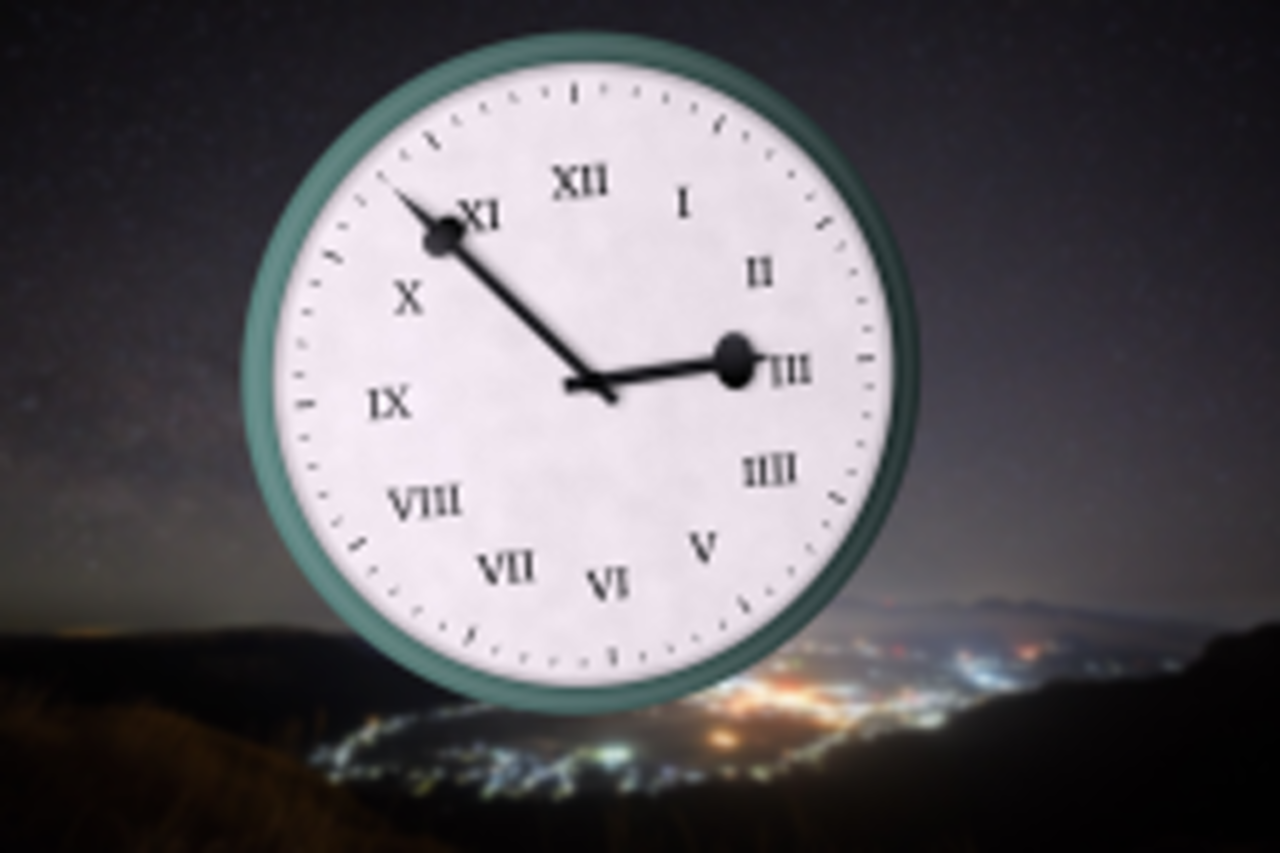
2:53
